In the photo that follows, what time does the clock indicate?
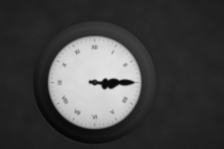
3:15
